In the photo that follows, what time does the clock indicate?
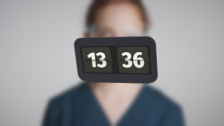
13:36
